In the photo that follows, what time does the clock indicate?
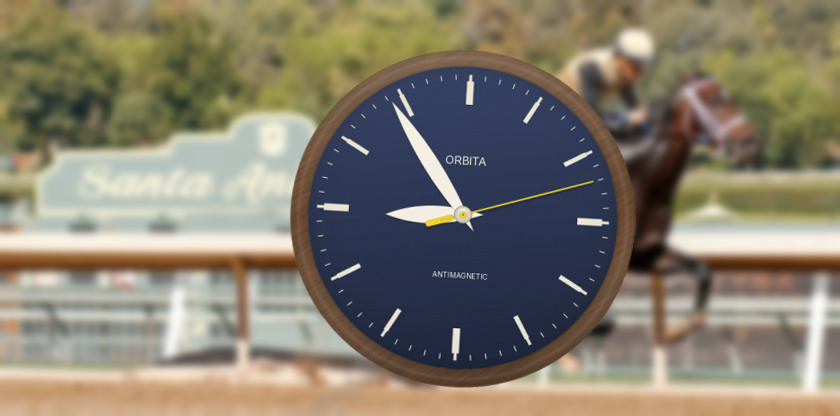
8:54:12
